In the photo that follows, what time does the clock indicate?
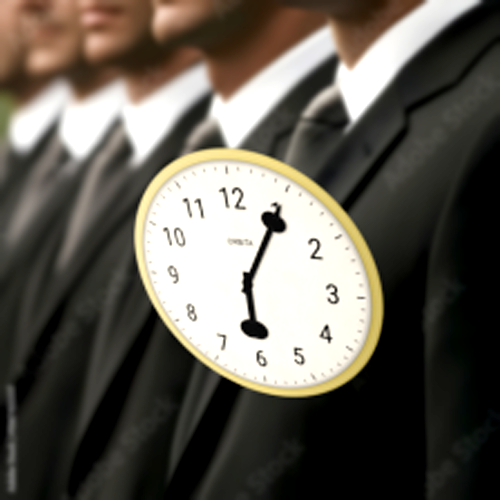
6:05
